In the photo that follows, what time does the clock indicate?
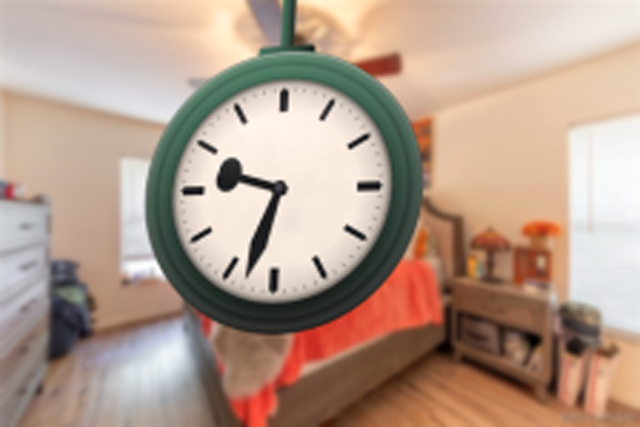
9:33
